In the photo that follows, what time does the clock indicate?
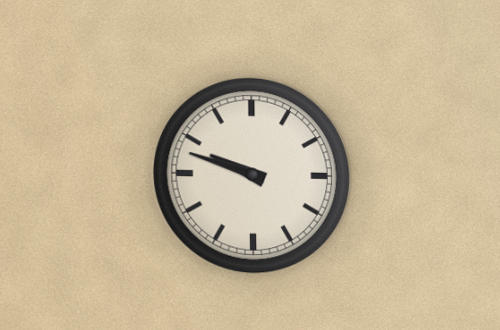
9:48
